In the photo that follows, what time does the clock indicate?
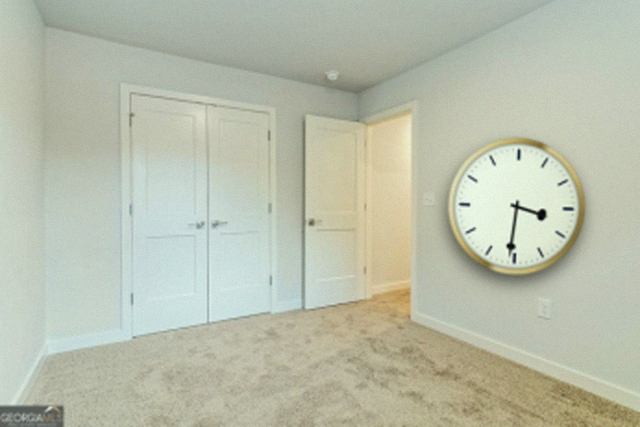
3:31
